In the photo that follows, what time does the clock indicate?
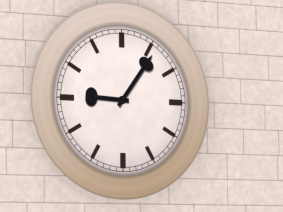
9:06
